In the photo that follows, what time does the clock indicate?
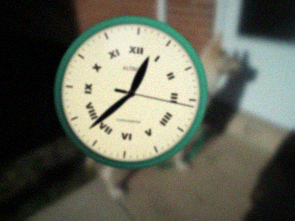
12:37:16
